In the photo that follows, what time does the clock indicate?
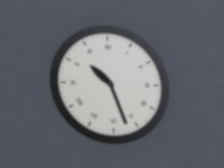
10:27
